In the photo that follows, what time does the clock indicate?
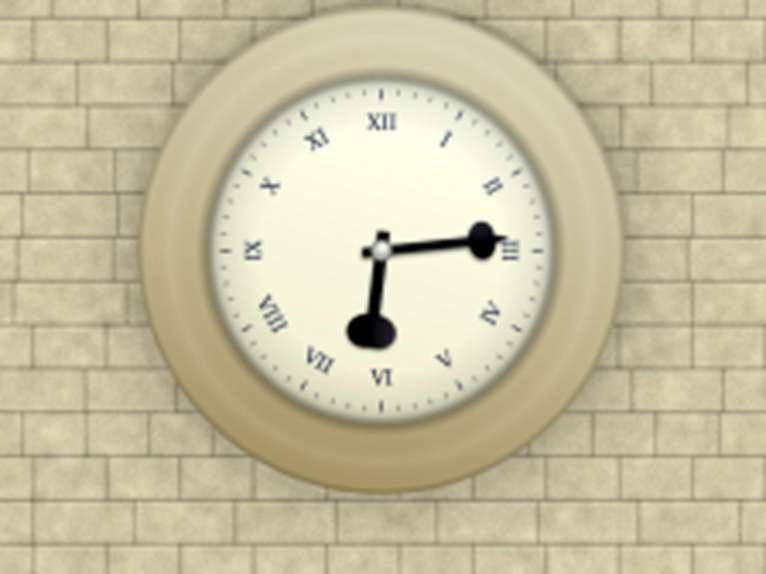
6:14
